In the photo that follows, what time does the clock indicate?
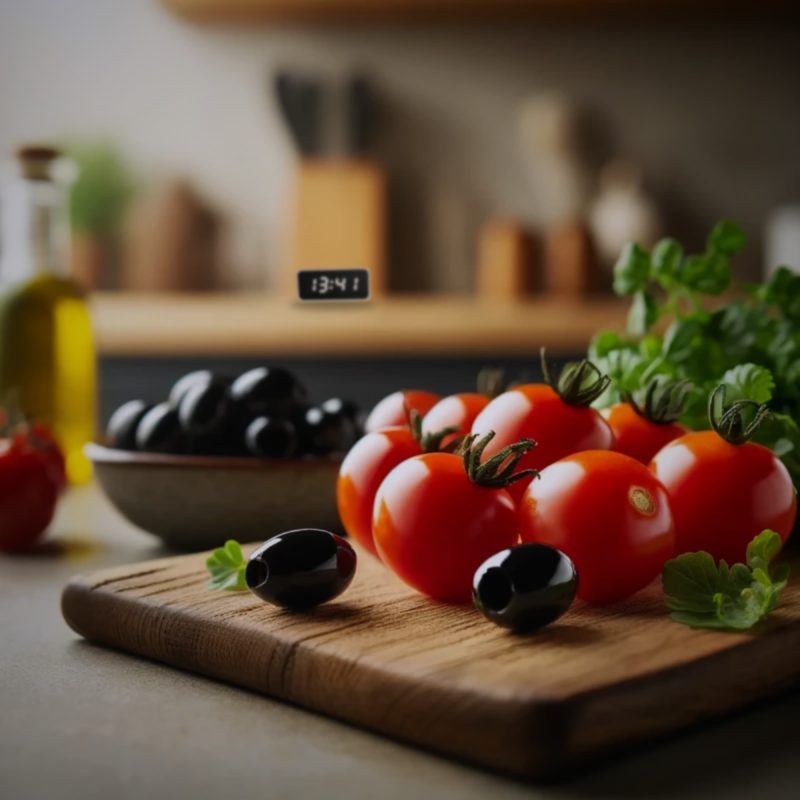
13:41
